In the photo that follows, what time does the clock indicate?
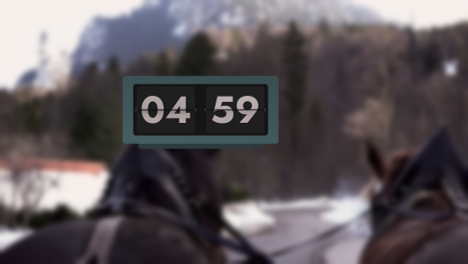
4:59
